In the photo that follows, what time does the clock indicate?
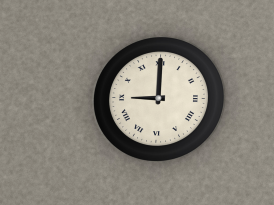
9:00
